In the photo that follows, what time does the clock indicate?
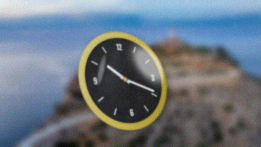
10:19
